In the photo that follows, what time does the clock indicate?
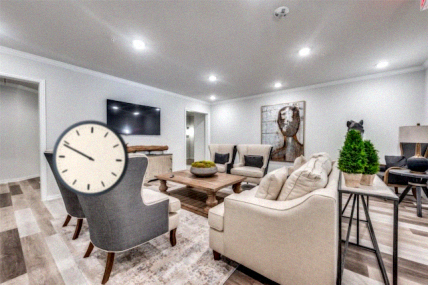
9:49
